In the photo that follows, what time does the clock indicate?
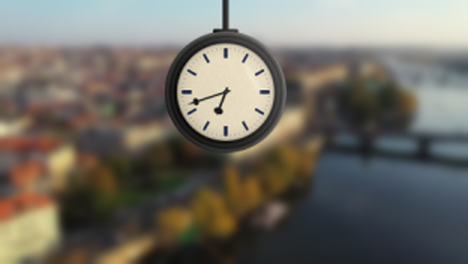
6:42
